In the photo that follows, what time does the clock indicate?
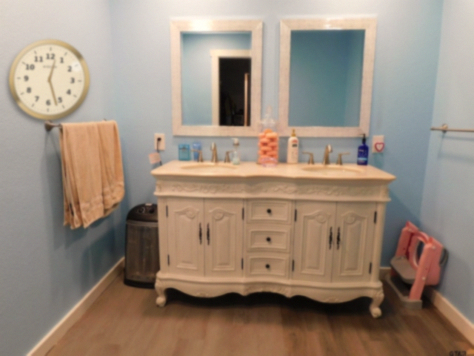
12:27
